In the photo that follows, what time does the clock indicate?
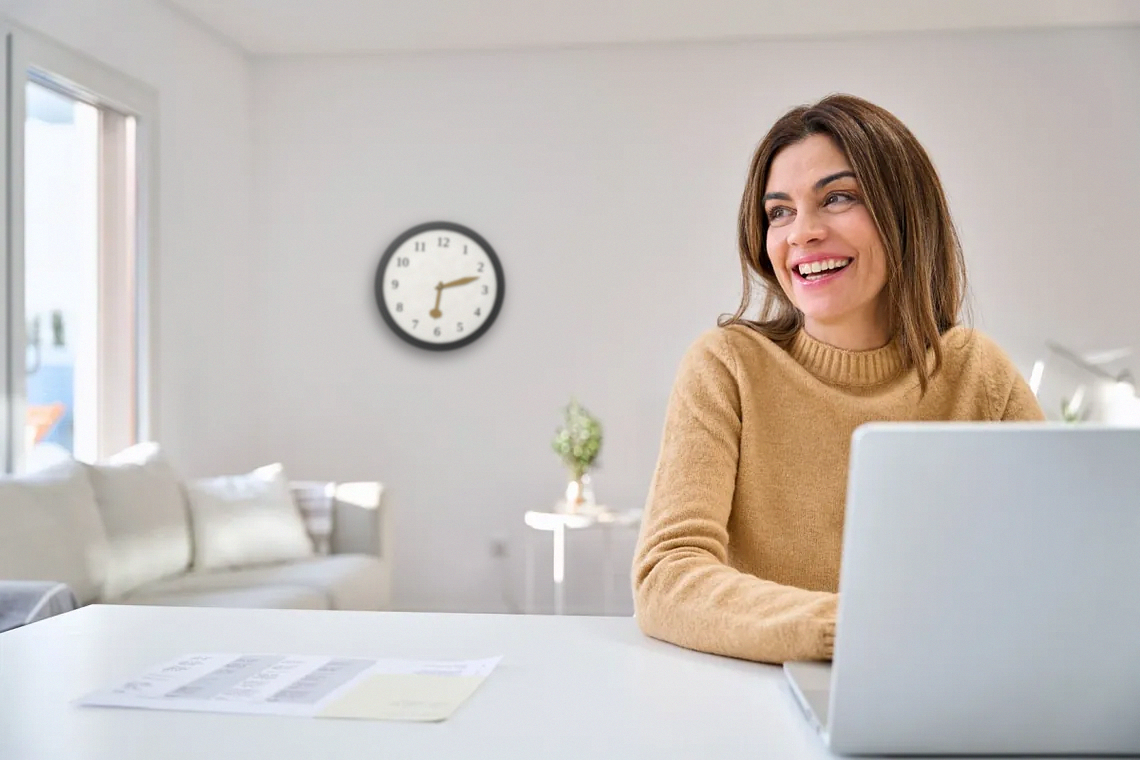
6:12
